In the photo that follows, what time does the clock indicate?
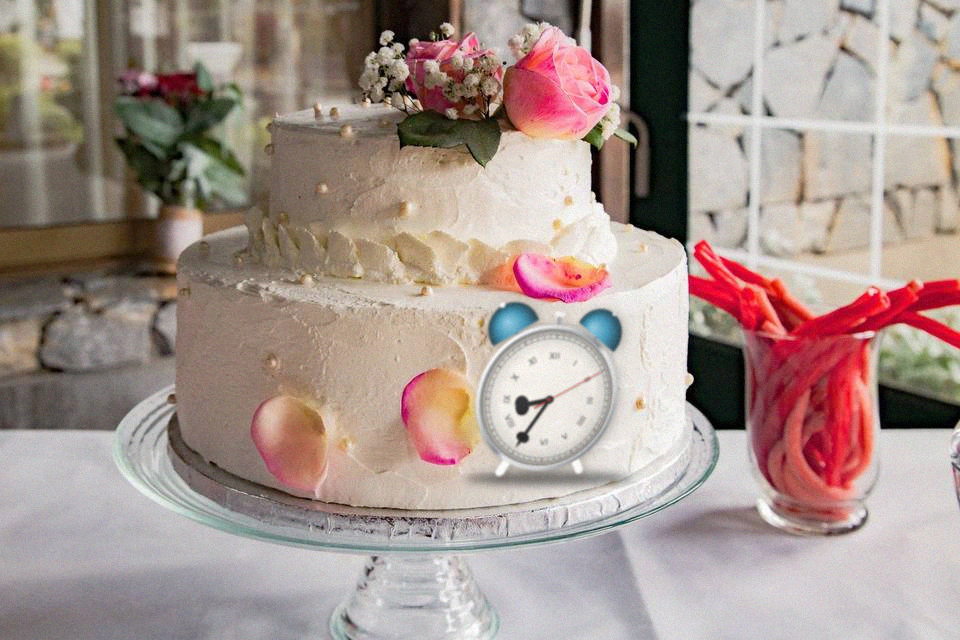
8:35:10
